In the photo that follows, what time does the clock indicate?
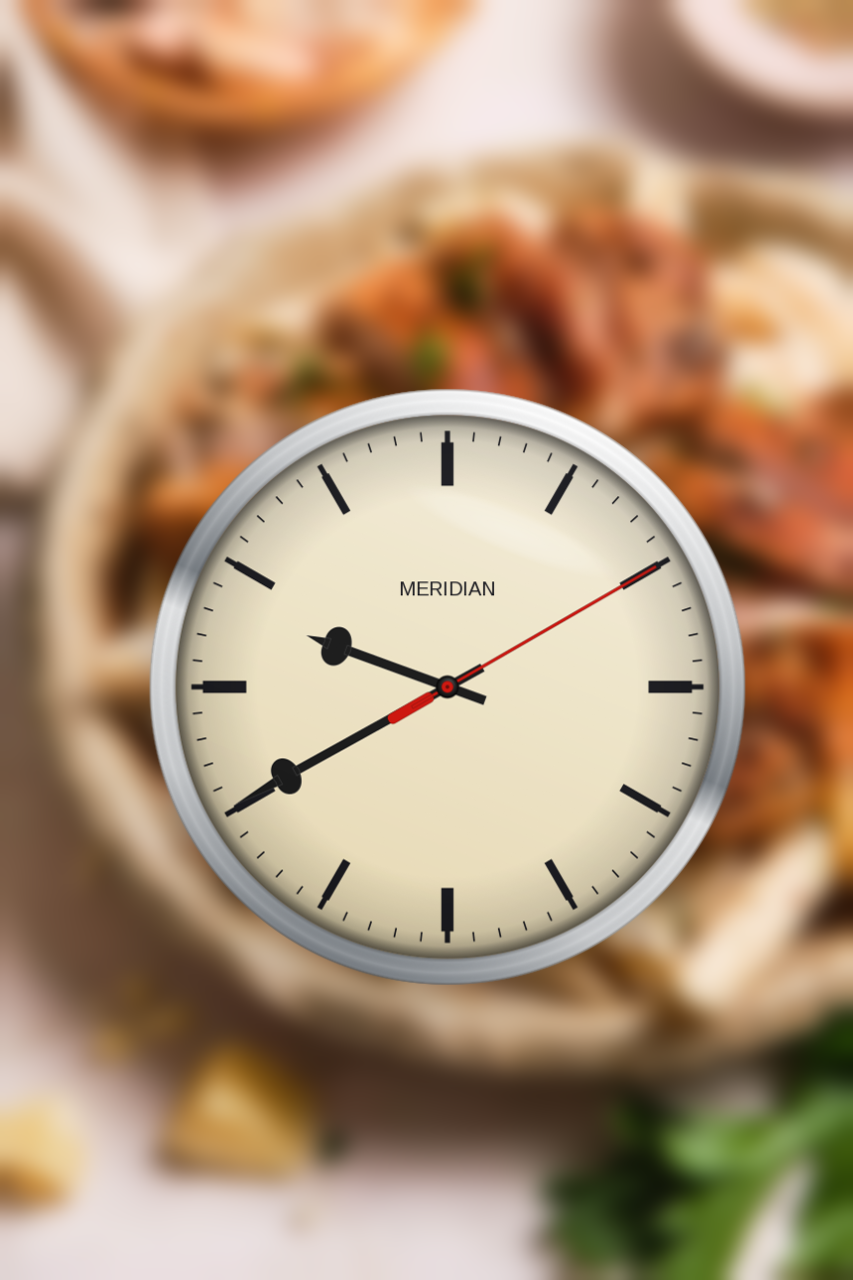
9:40:10
